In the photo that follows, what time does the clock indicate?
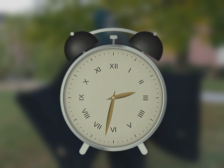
2:32
